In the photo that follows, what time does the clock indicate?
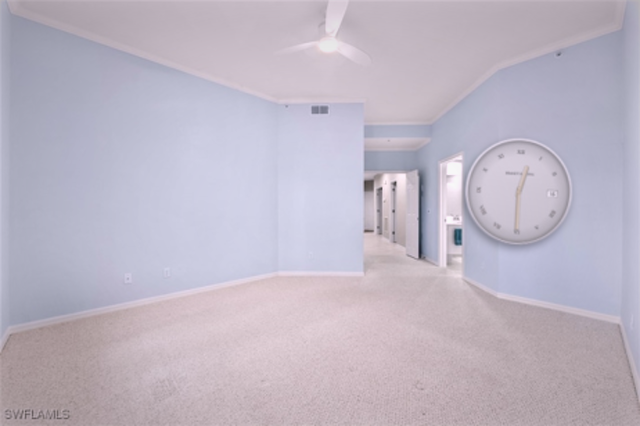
12:30
